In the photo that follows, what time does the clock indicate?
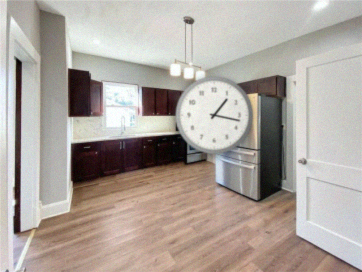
1:17
